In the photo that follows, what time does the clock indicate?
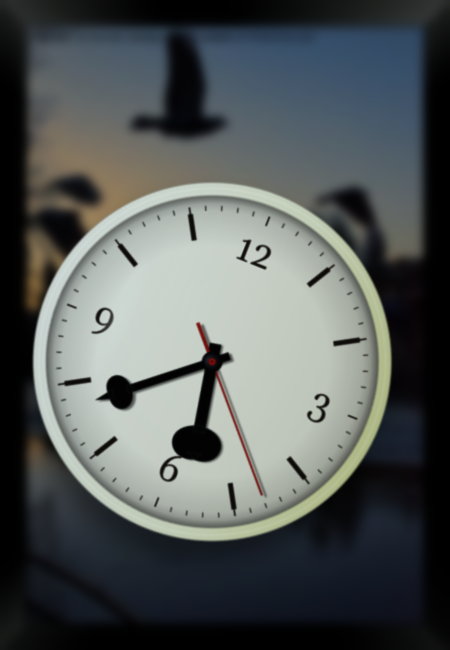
5:38:23
